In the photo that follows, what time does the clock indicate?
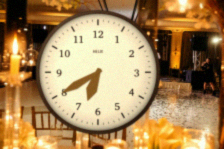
6:40
